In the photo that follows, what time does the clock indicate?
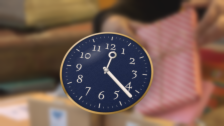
12:22
